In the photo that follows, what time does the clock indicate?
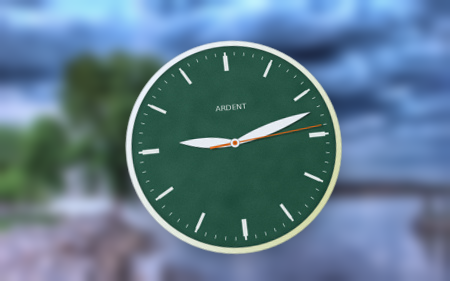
9:12:14
